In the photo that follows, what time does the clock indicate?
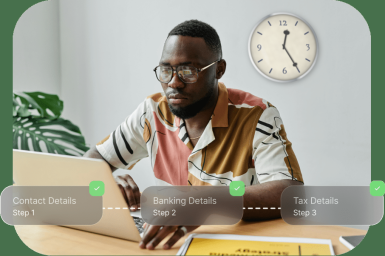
12:25
